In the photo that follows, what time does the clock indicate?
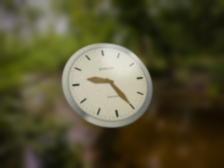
9:25
